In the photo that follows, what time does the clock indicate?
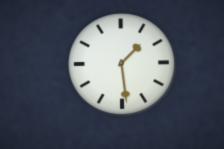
1:29
